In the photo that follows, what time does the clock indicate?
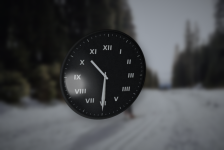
10:30
